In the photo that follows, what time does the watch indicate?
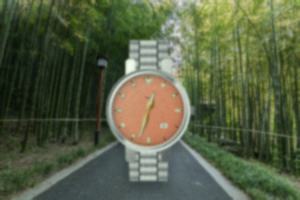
12:33
